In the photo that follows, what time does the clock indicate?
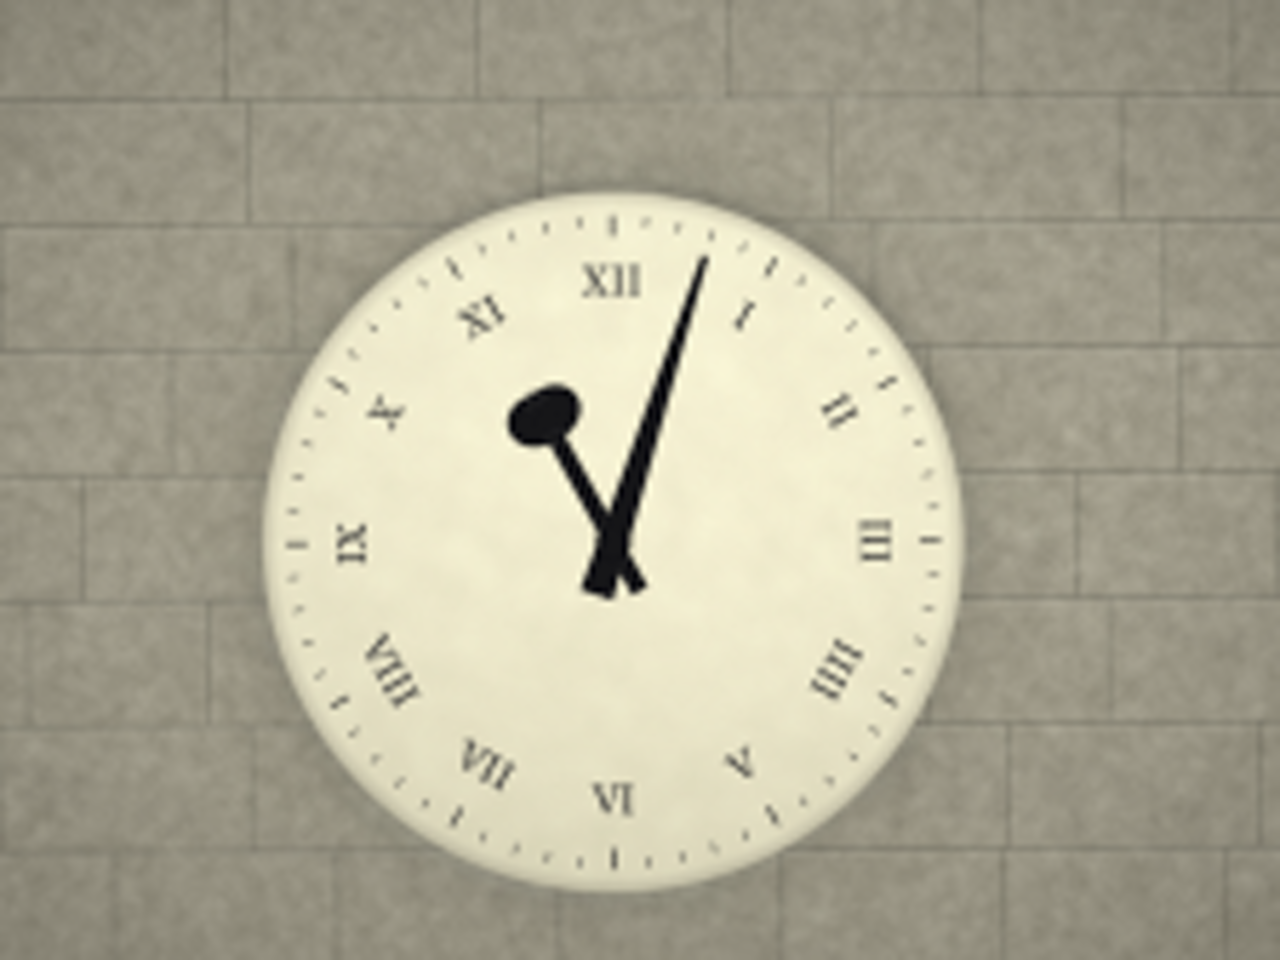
11:03
